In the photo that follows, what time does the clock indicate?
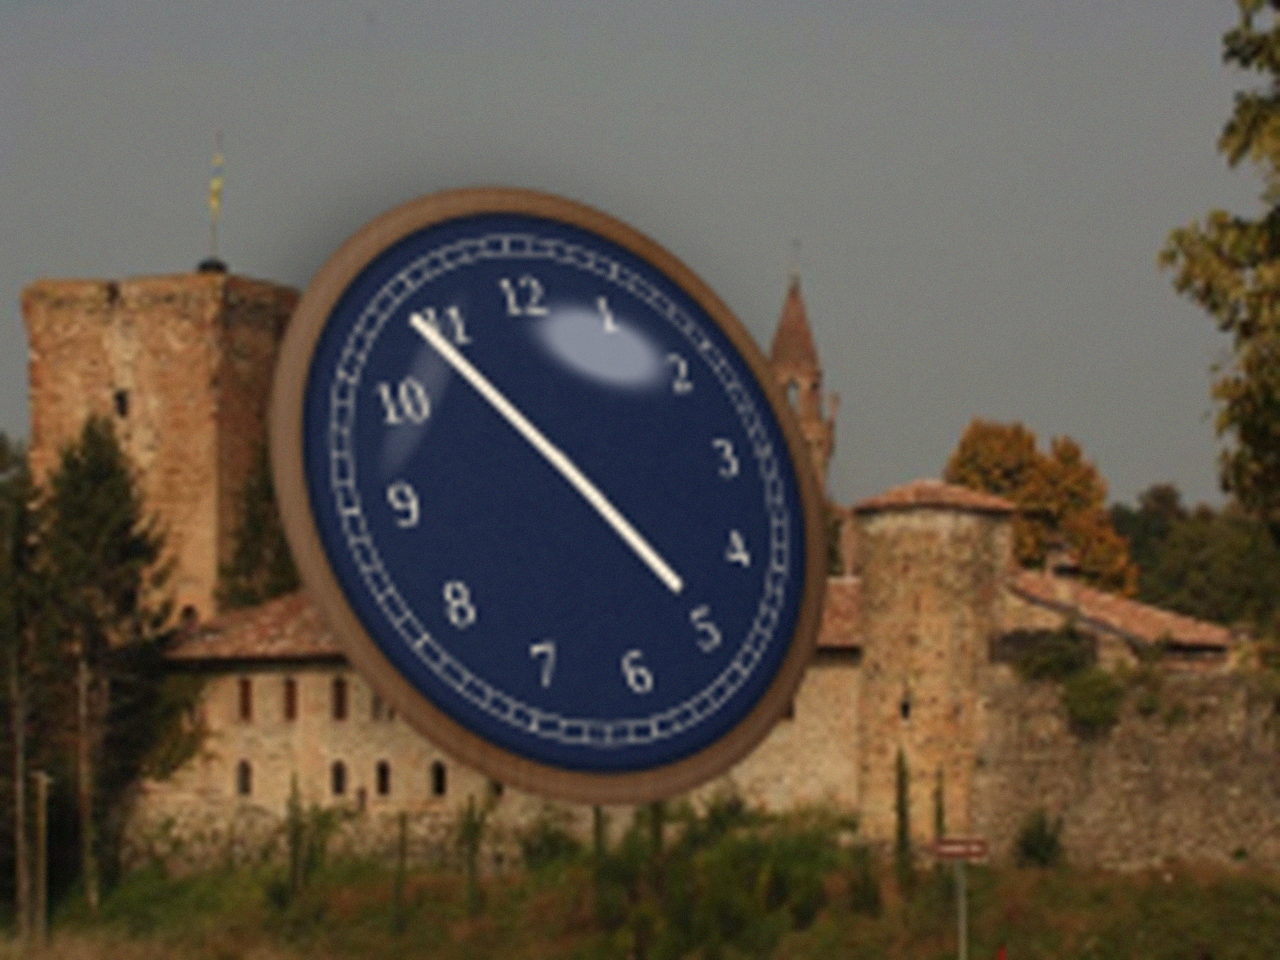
4:54
